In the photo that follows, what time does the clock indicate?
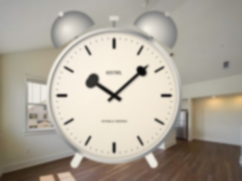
10:08
